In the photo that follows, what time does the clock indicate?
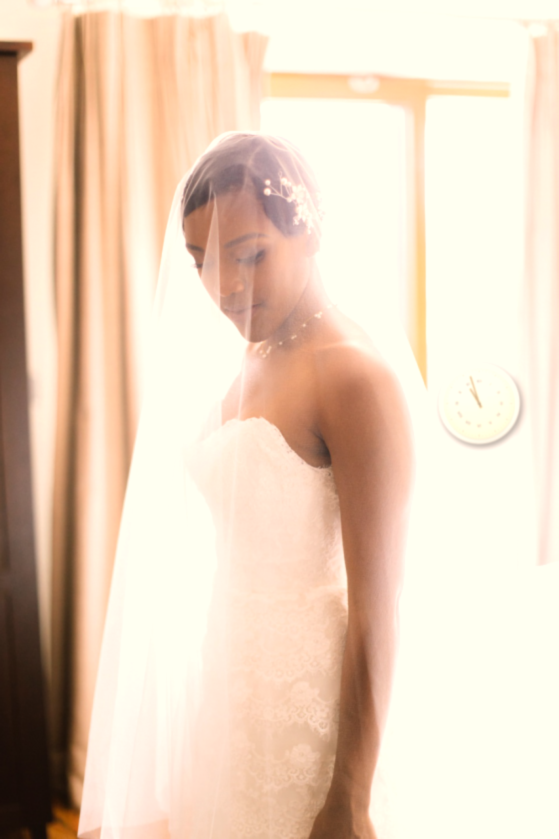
10:57
